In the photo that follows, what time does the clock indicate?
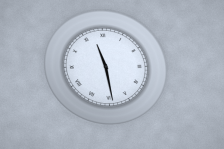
11:29
